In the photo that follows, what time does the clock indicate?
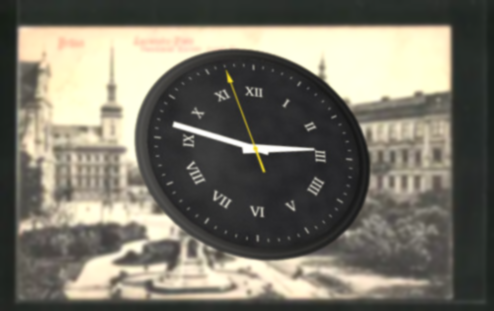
2:46:57
